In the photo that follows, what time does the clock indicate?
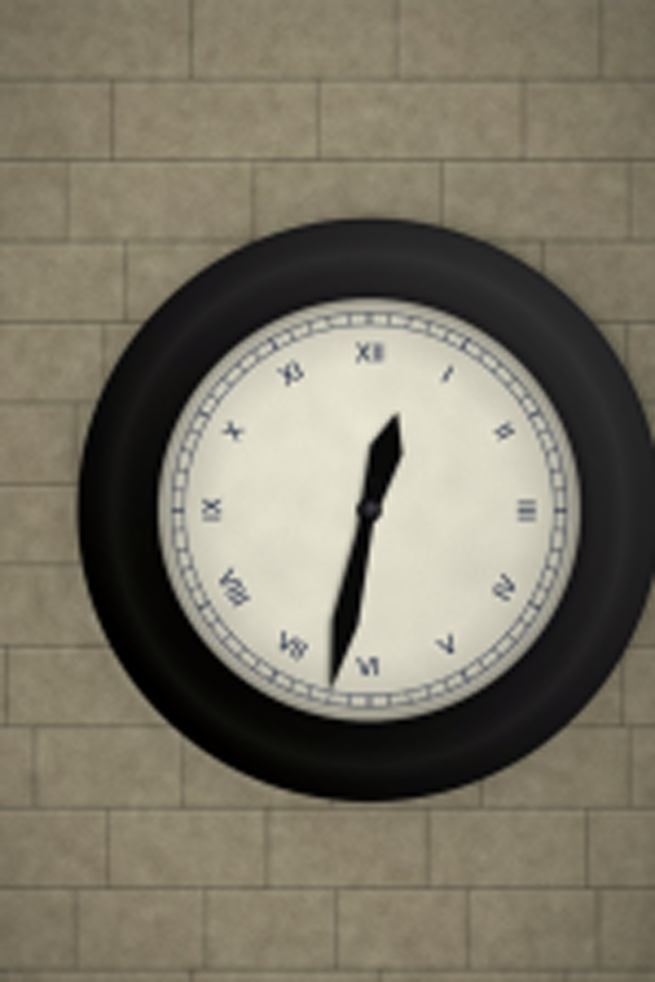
12:32
